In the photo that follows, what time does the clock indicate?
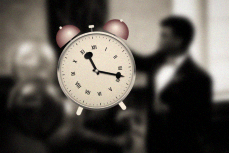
11:18
